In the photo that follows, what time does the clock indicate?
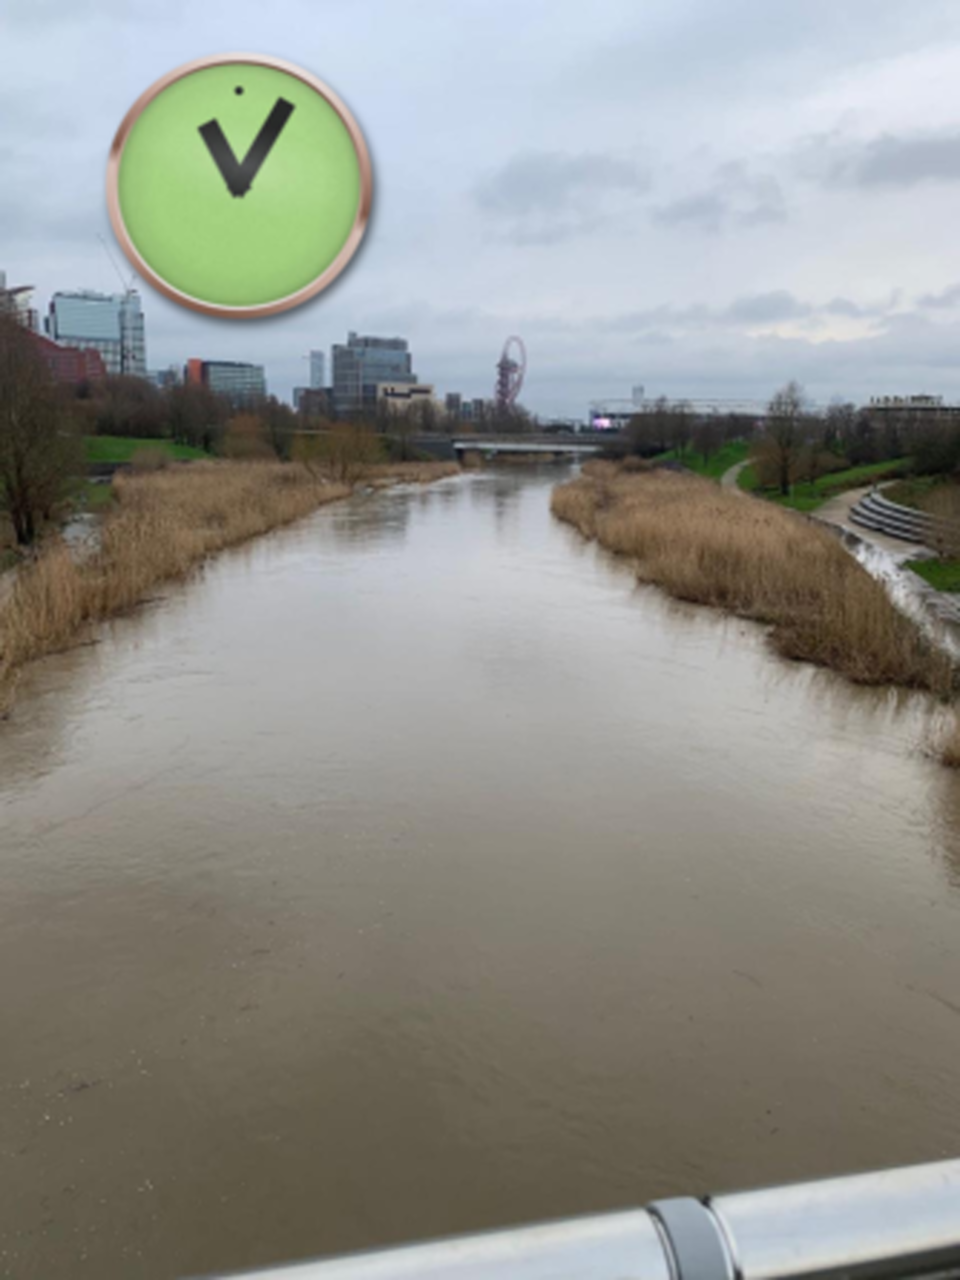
11:05
